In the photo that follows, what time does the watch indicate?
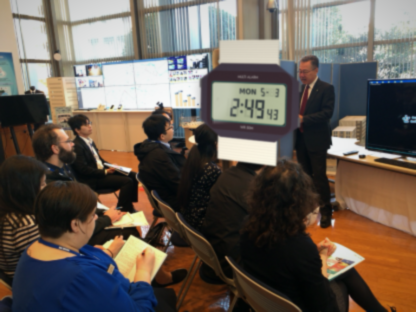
2:49
